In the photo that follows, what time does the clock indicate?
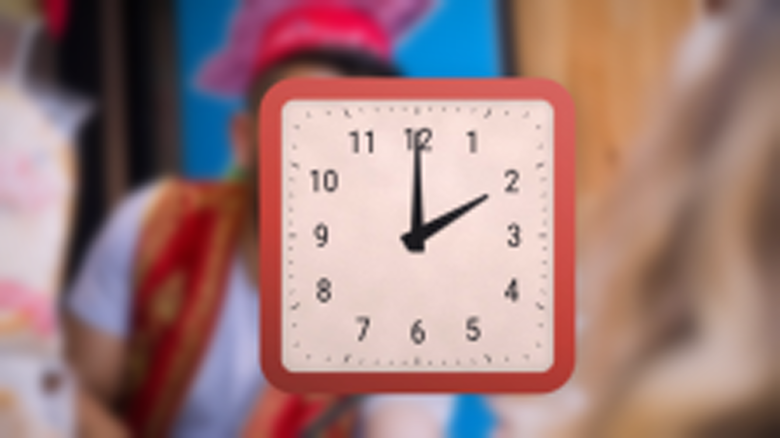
2:00
